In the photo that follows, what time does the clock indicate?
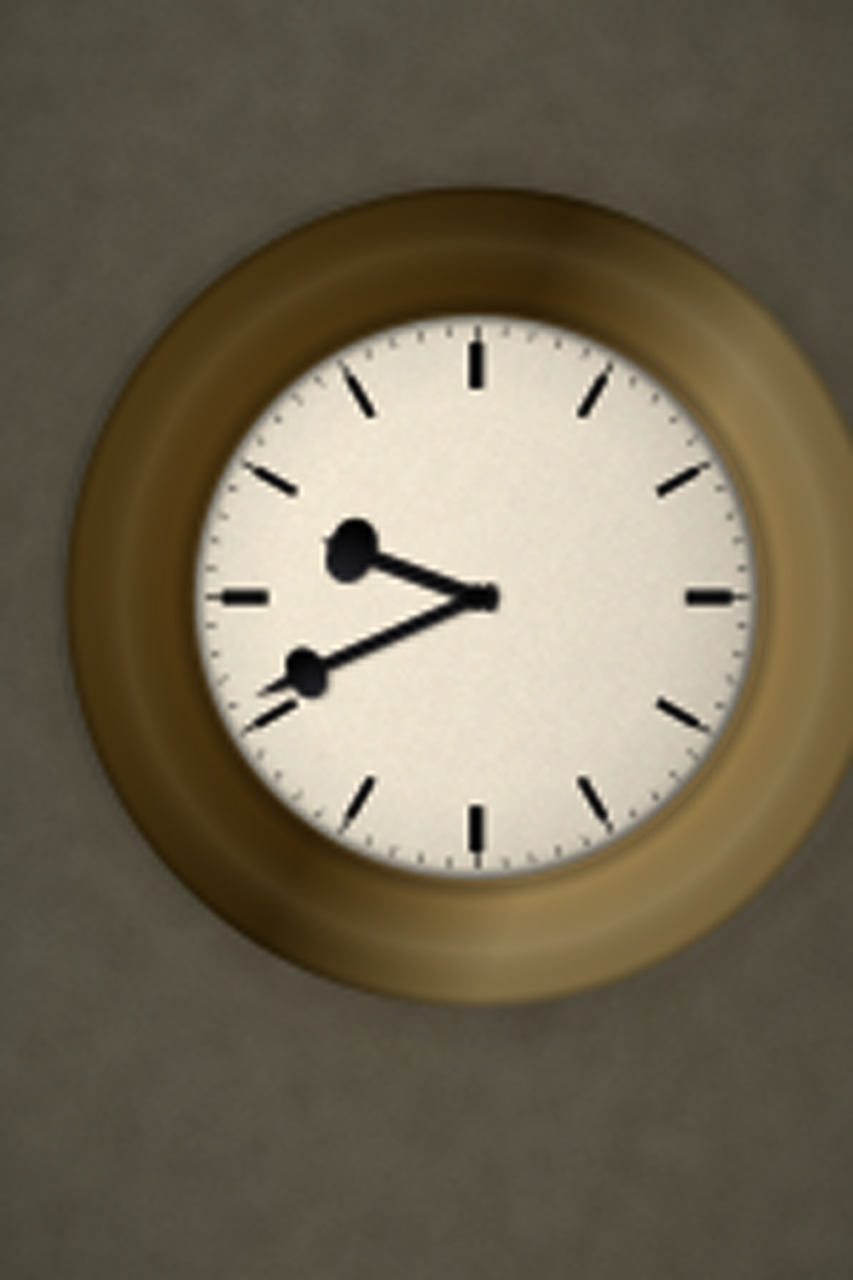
9:41
